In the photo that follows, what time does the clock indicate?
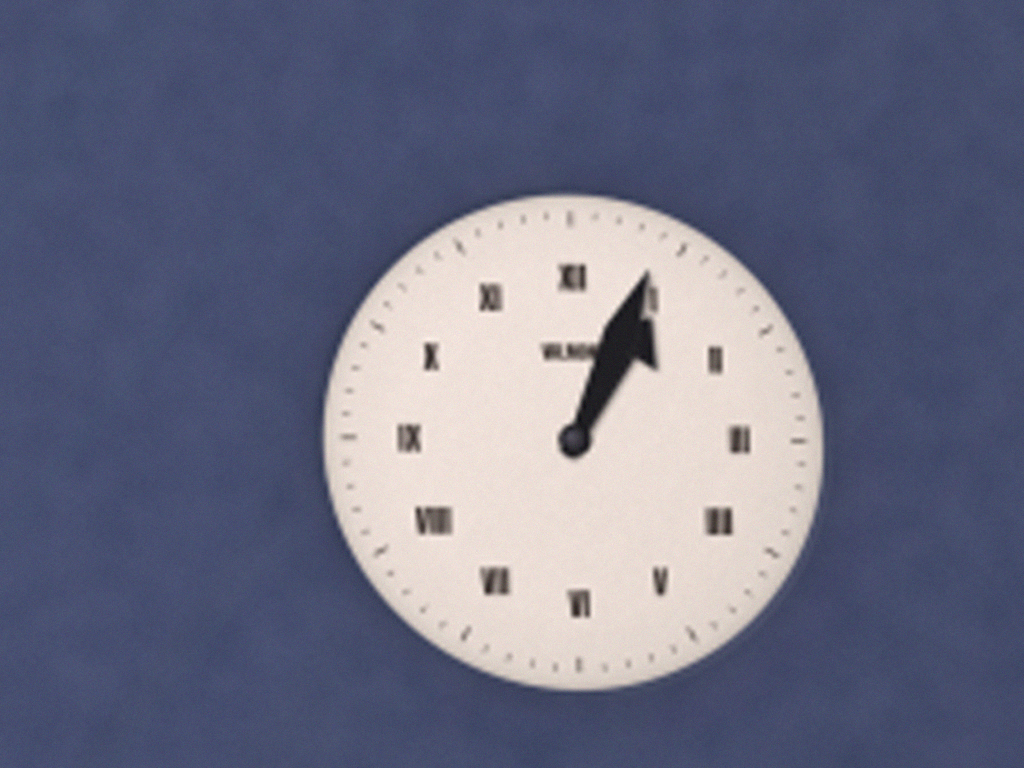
1:04
